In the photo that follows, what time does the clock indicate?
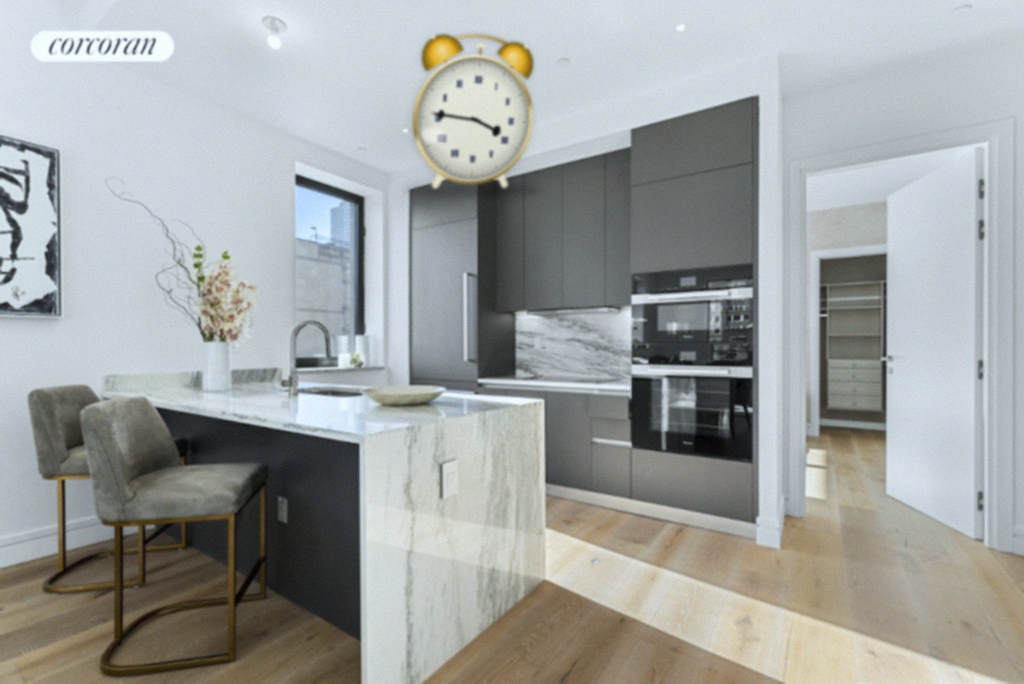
3:46
